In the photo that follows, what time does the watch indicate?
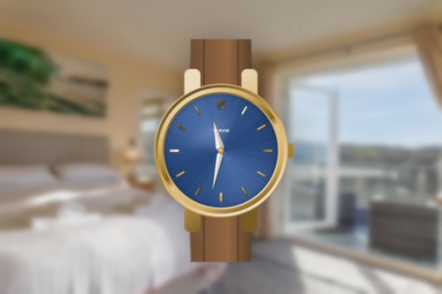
11:32
